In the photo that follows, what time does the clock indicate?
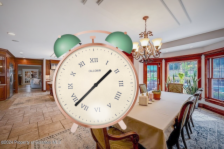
1:38
